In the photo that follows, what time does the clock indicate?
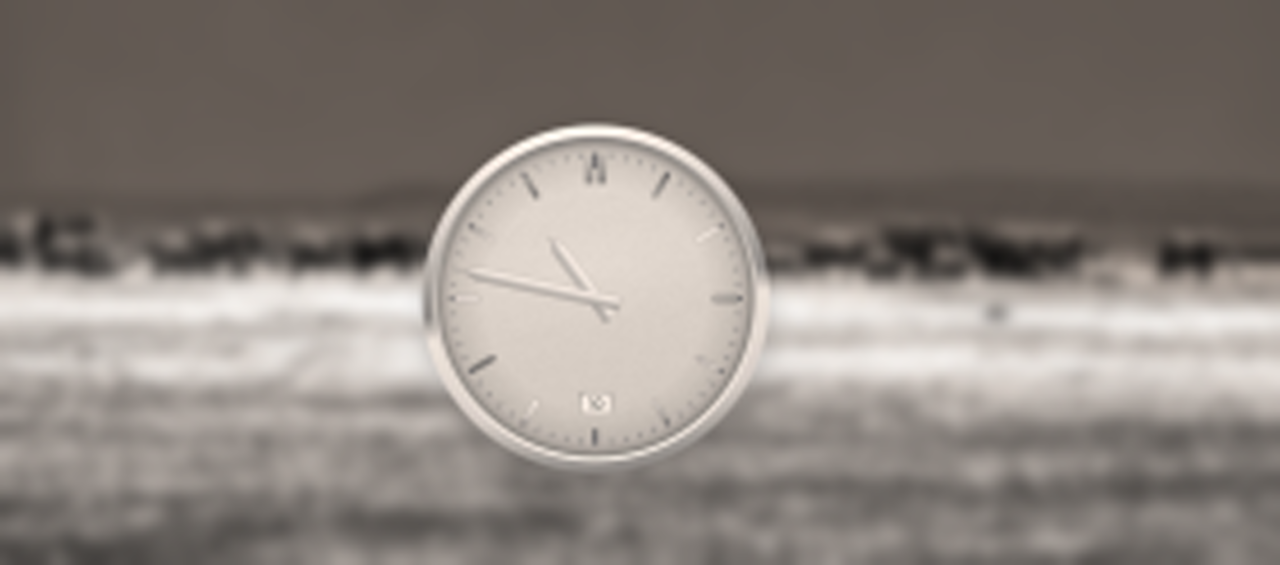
10:47
